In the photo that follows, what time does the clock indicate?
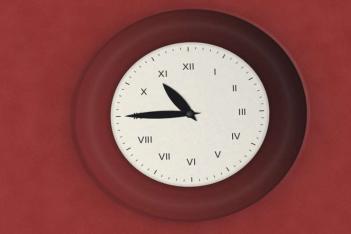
10:45
